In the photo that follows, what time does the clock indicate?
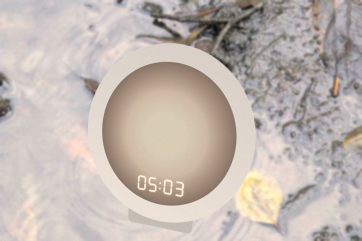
5:03
